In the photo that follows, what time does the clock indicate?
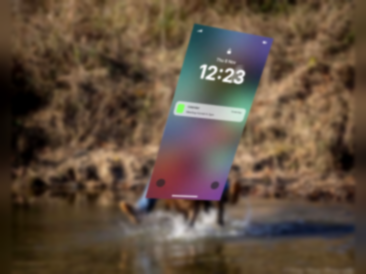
12:23
